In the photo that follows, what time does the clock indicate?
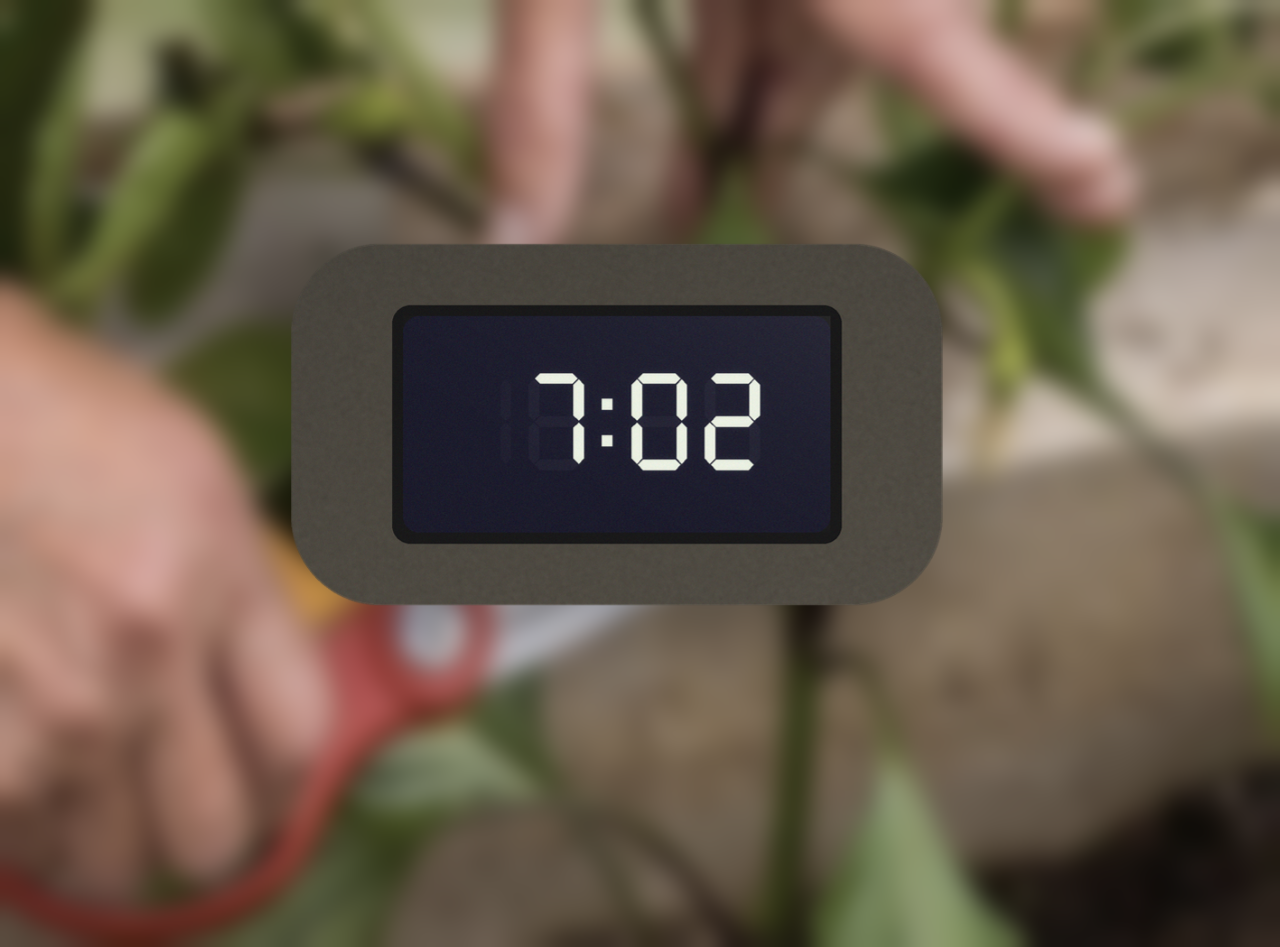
7:02
